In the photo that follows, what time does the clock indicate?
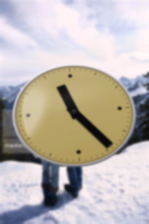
11:24
